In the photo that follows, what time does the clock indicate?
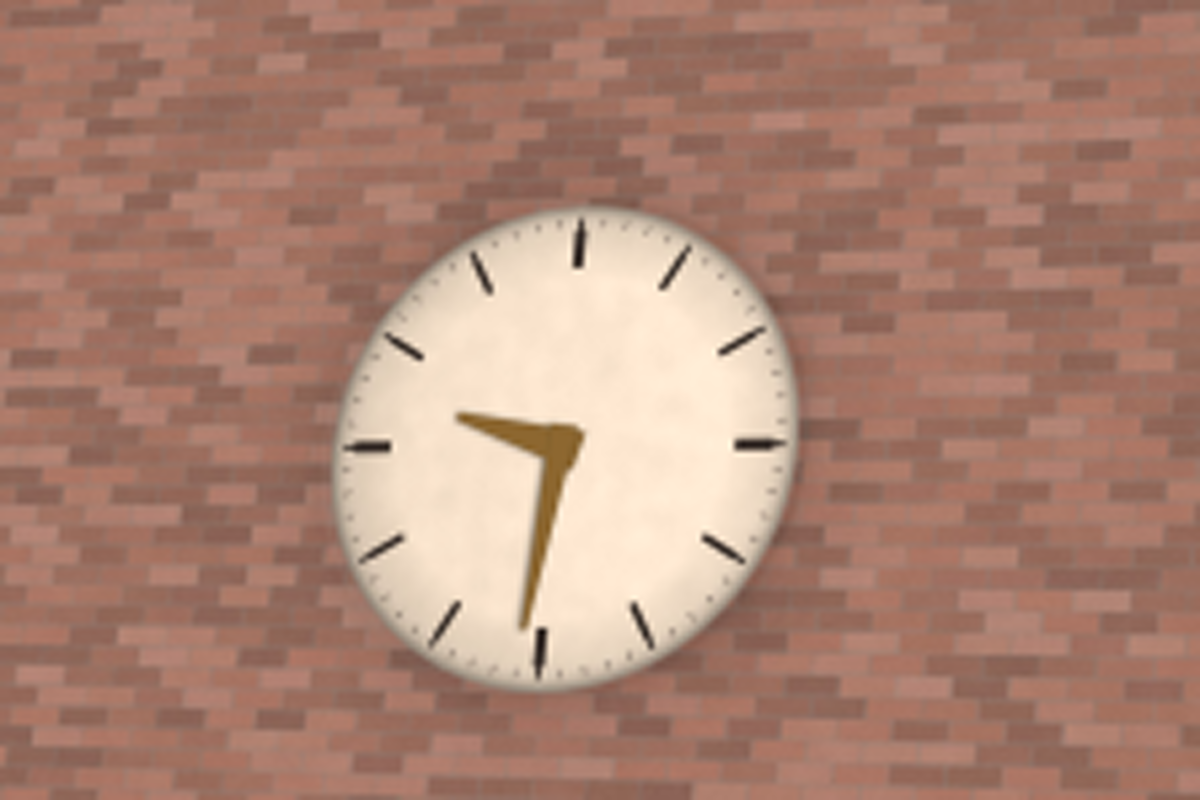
9:31
